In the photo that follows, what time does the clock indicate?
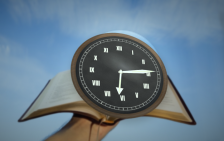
6:14
